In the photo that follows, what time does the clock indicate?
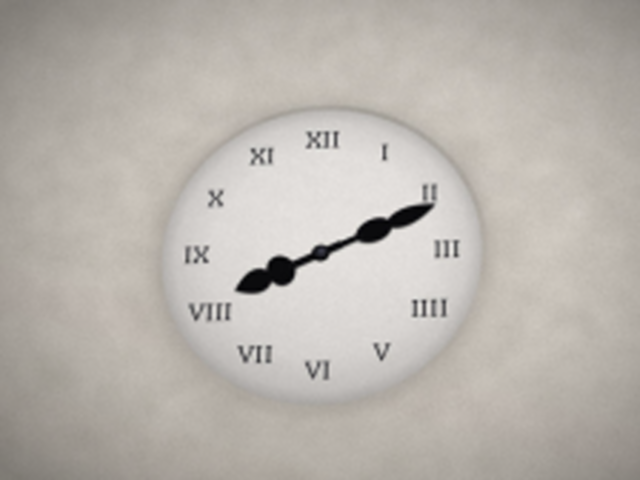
8:11
